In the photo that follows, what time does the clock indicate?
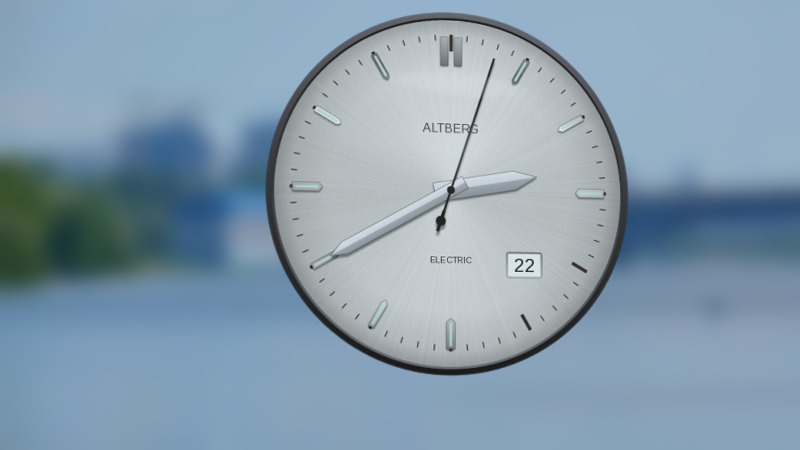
2:40:03
